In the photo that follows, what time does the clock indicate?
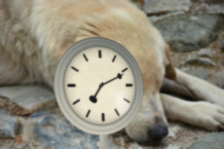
7:11
